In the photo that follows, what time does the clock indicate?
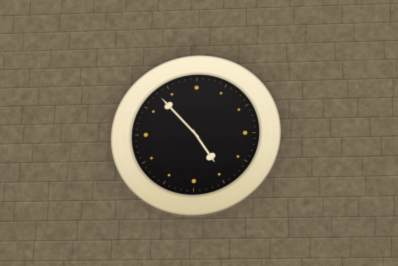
4:53
